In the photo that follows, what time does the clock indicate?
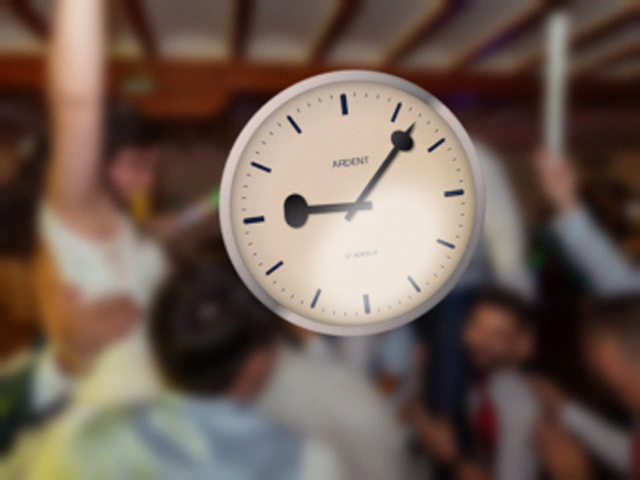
9:07
